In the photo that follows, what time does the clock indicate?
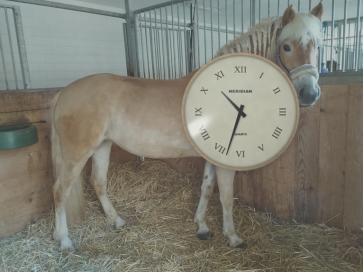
10:33
